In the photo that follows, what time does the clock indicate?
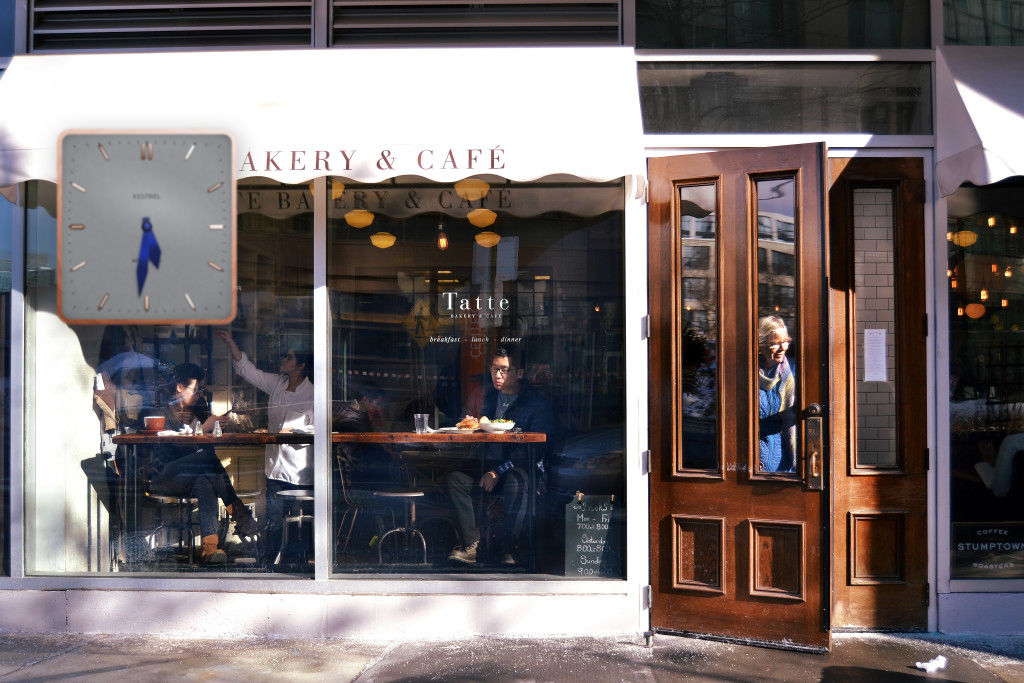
5:31
